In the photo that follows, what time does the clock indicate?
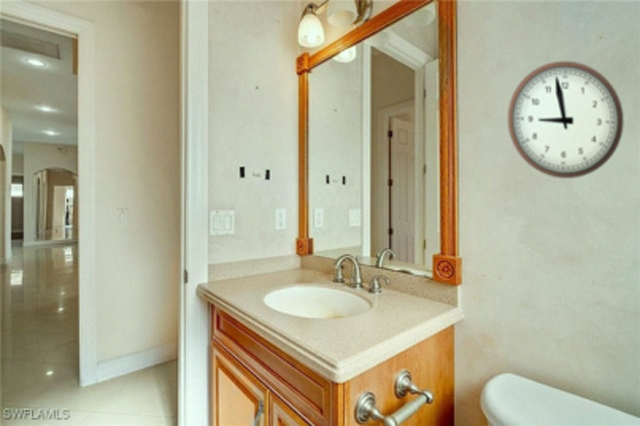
8:58
